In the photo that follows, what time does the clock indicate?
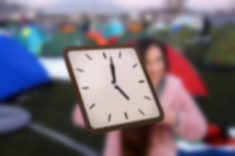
5:02
